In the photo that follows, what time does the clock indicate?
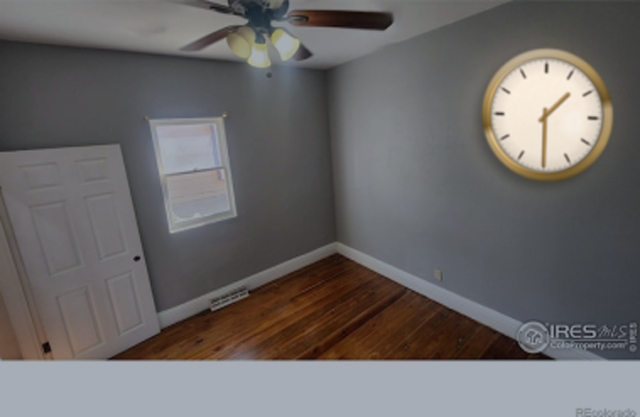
1:30
